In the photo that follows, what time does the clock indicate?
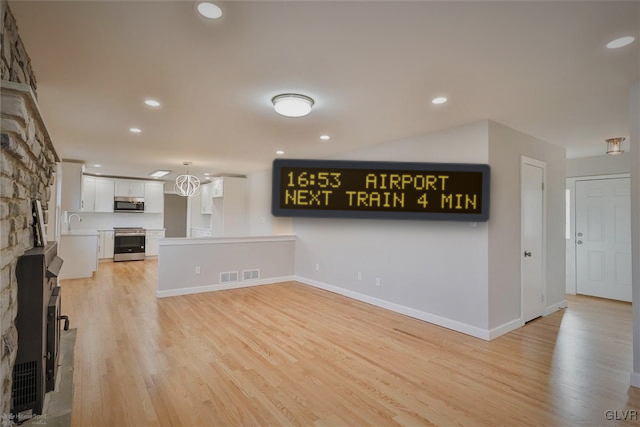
16:53
